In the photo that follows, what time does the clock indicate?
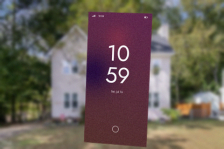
10:59
